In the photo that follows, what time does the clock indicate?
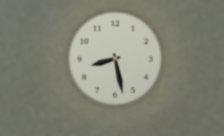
8:28
